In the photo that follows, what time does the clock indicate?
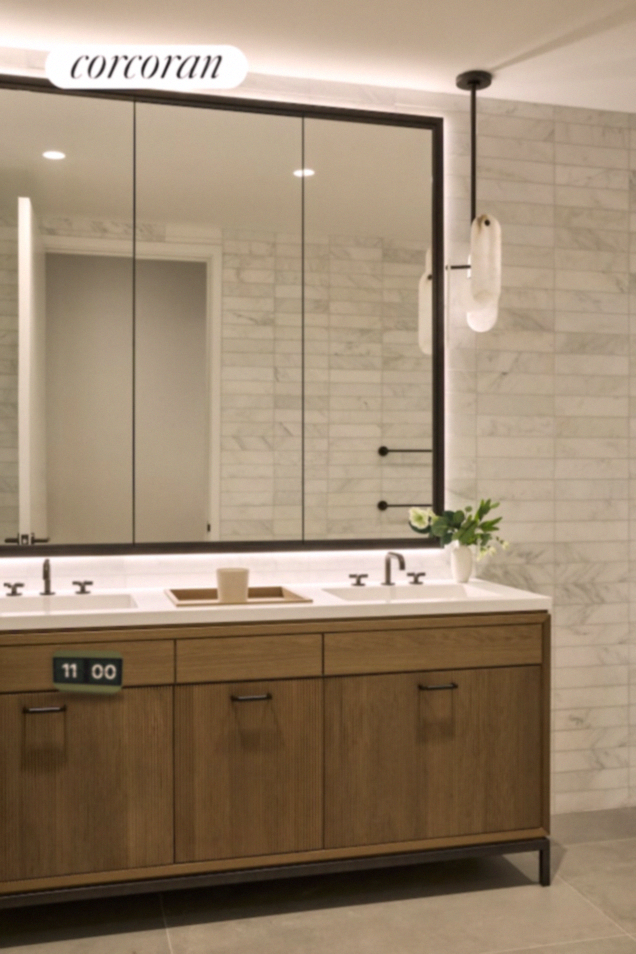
11:00
